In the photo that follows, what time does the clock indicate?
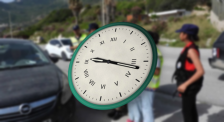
9:17
